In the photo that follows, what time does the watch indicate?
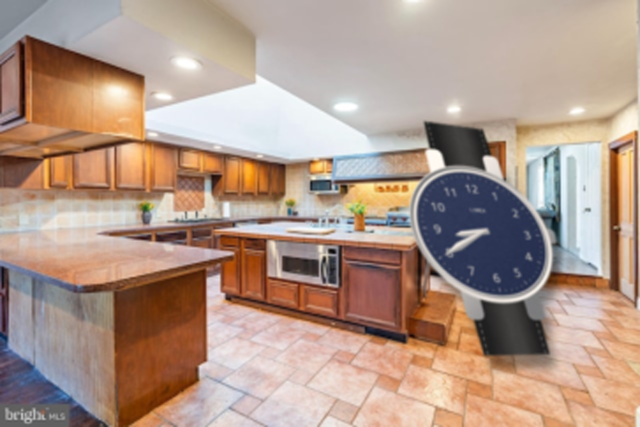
8:40
